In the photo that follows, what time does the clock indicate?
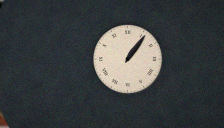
1:06
